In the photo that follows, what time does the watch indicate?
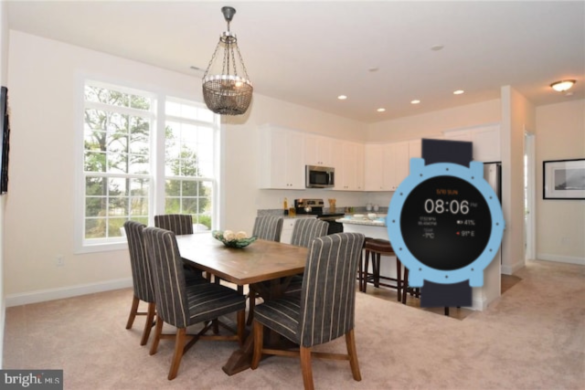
8:06
